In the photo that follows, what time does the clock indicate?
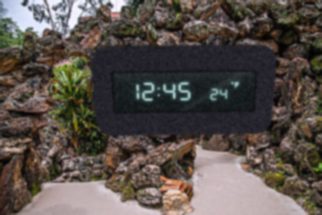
12:45
